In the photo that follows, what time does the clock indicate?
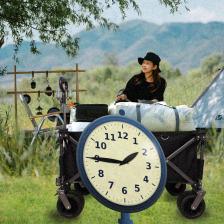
1:45
